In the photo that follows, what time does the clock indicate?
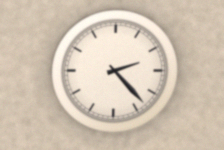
2:23
